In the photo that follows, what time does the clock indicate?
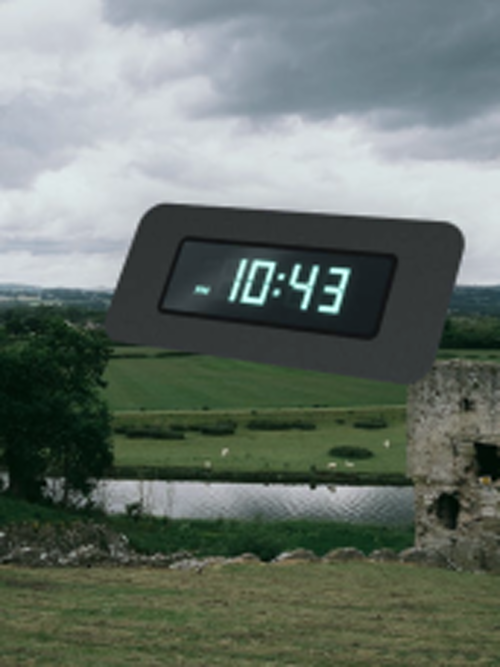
10:43
